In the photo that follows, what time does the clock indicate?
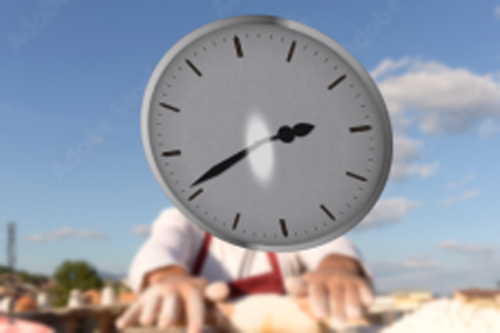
2:41
